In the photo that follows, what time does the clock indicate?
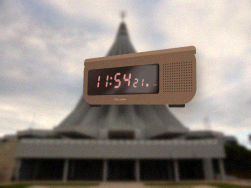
11:54:21
